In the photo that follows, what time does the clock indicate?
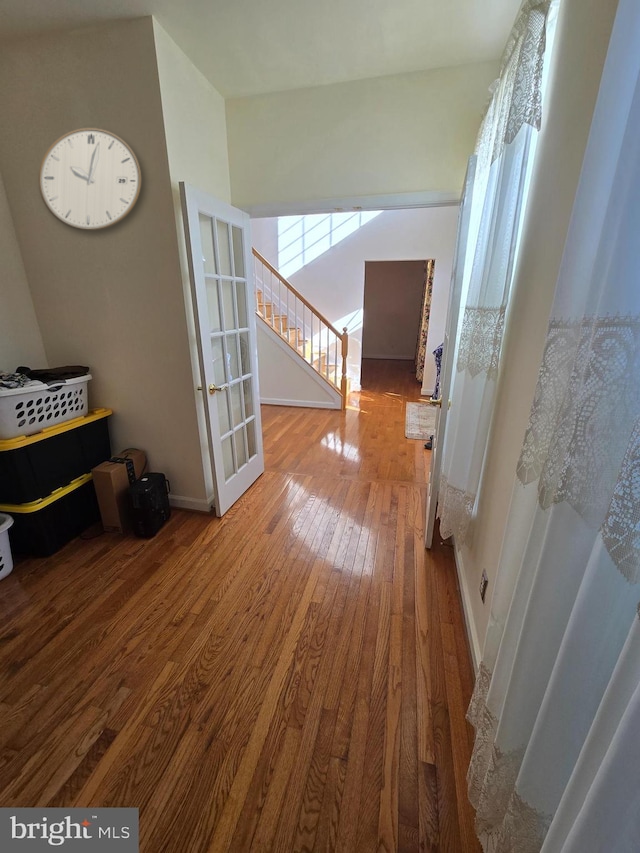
10:02
